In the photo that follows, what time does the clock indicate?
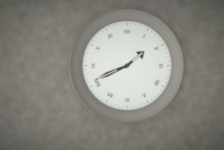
1:41
